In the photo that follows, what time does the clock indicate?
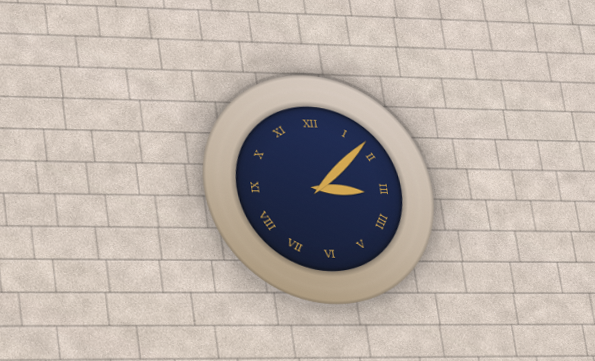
3:08
